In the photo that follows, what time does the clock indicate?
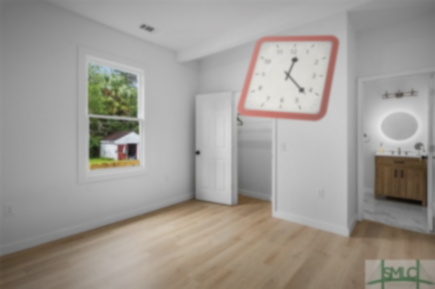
12:22
